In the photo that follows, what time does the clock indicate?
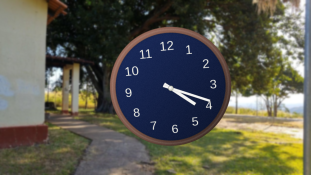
4:19
